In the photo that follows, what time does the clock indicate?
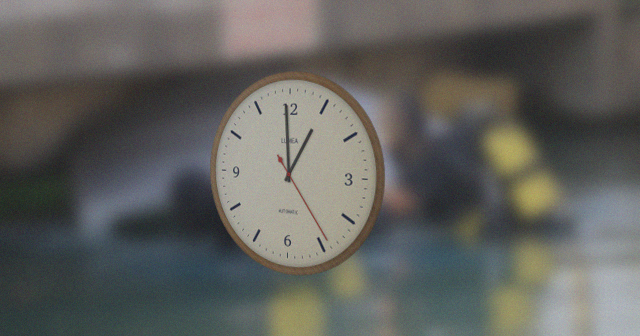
12:59:24
